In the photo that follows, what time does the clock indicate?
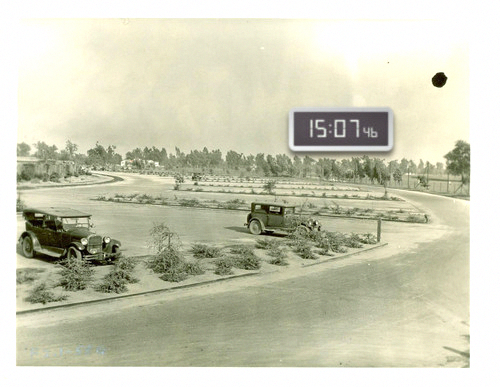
15:07:46
